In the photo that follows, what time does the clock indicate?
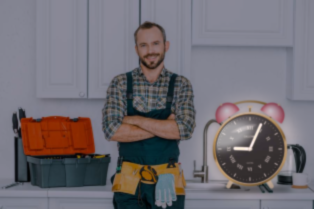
9:04
